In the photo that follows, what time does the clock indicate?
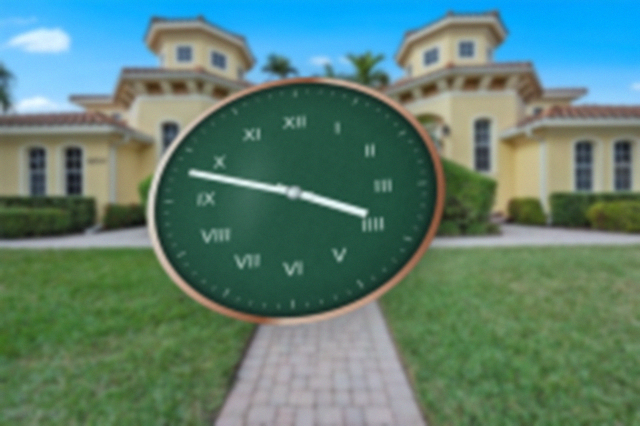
3:48
